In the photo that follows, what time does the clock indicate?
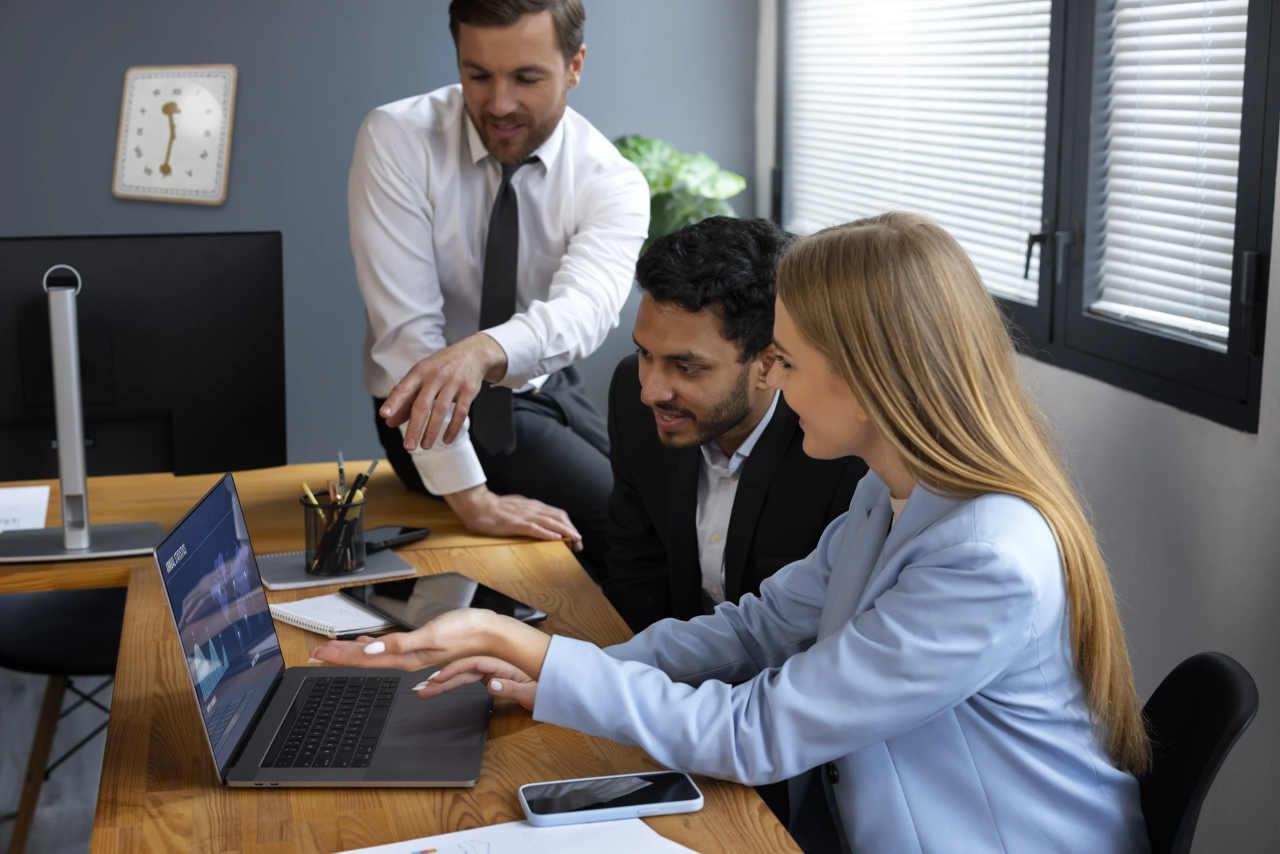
11:31
